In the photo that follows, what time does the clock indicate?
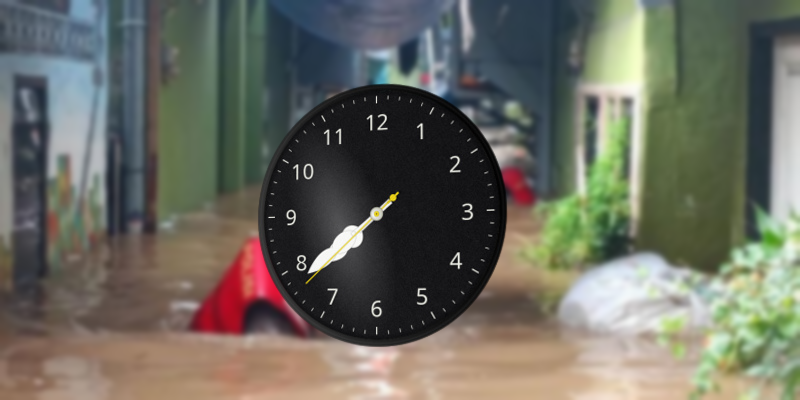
7:38:38
